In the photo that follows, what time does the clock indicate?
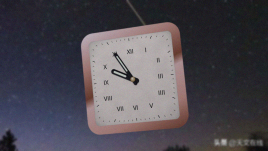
9:55
